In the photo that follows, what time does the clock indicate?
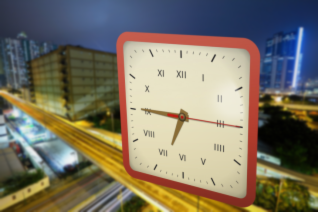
6:45:15
